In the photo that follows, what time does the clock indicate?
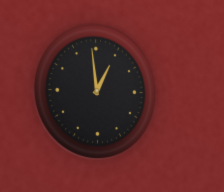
12:59
